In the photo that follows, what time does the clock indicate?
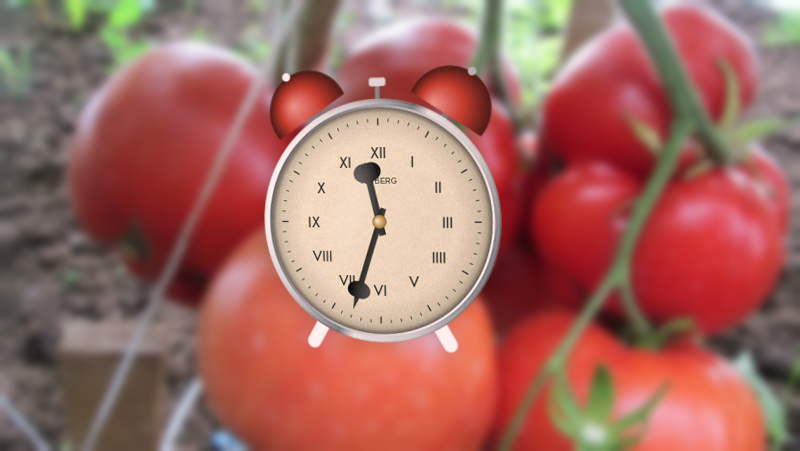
11:33
